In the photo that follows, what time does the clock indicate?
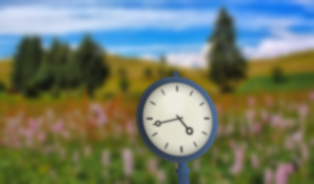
4:43
